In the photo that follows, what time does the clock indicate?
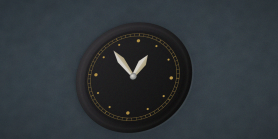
12:53
